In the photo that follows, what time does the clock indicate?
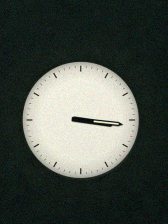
3:16
